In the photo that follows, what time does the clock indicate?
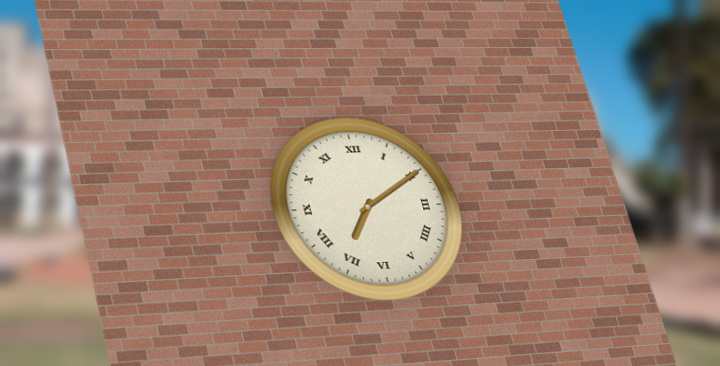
7:10
